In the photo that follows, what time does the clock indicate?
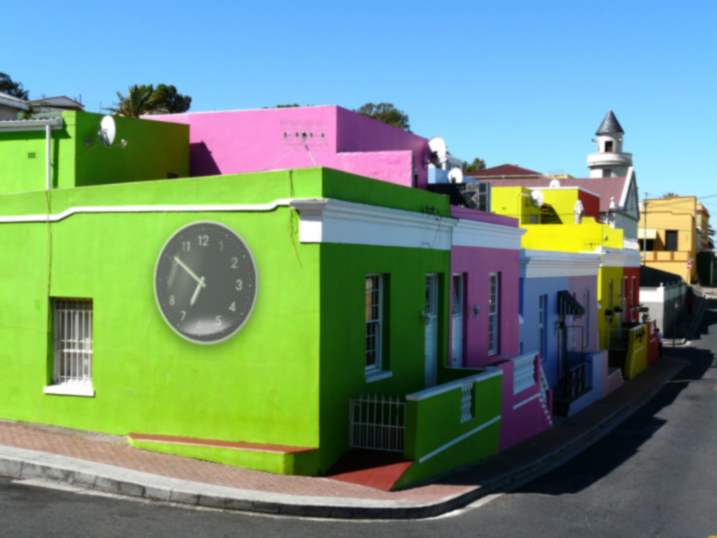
6:51
